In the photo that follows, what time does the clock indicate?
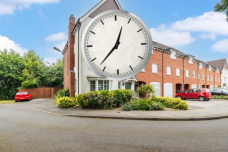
12:37
